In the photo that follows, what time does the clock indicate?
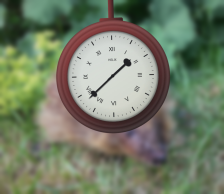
1:38
